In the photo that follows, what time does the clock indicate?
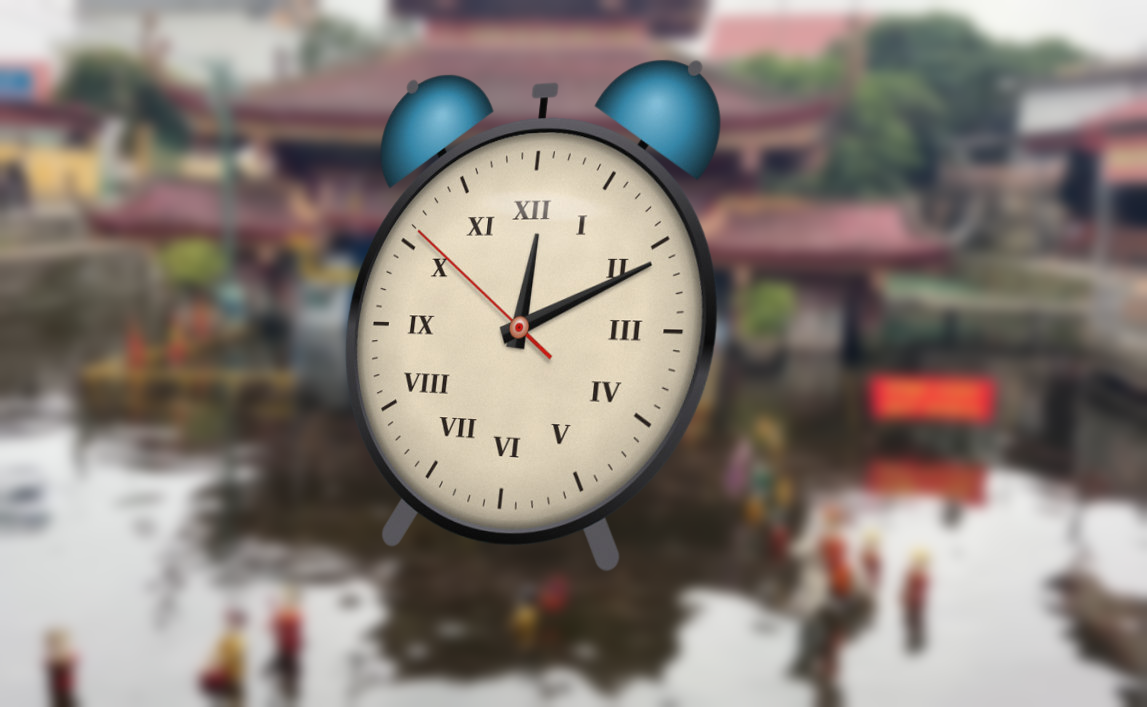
12:10:51
